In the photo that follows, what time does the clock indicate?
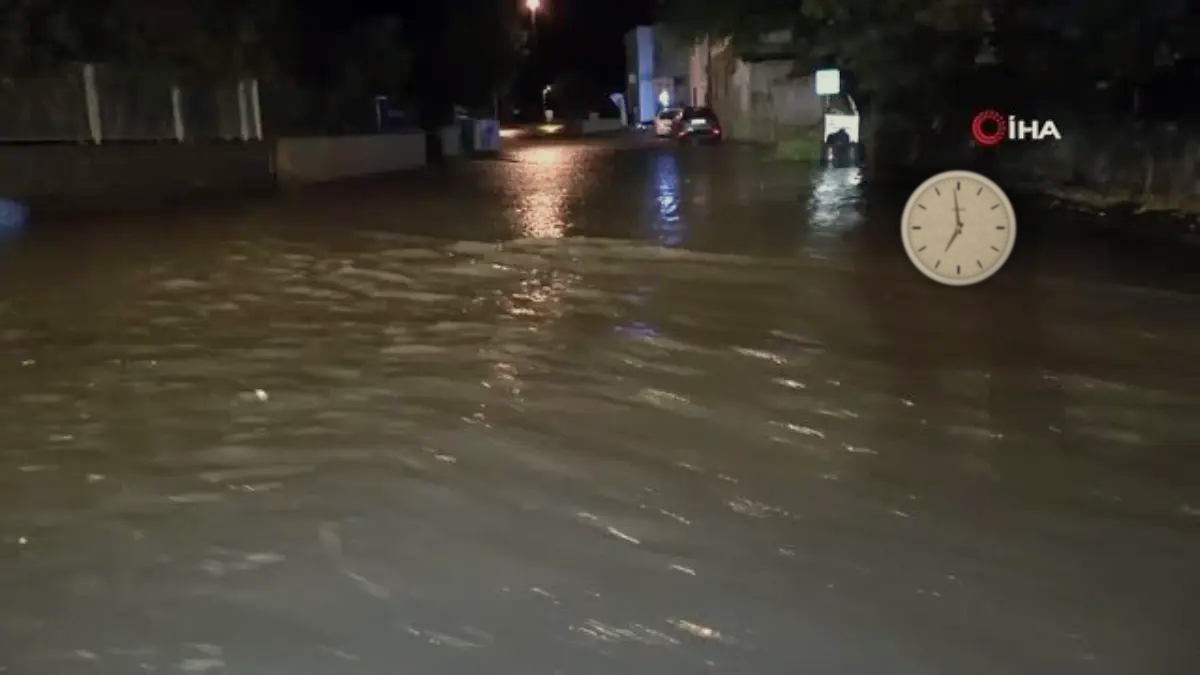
6:59
